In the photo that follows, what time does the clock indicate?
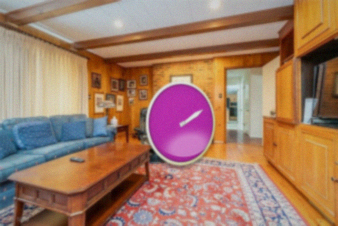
2:10
